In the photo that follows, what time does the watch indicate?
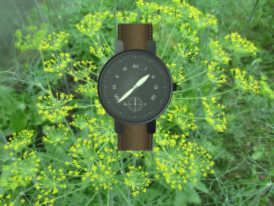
1:38
